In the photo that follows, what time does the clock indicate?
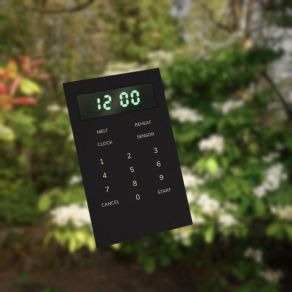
12:00
